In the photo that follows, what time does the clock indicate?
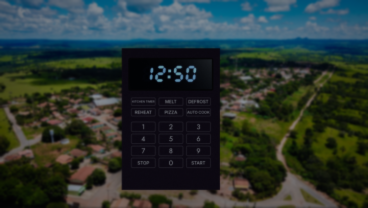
12:50
